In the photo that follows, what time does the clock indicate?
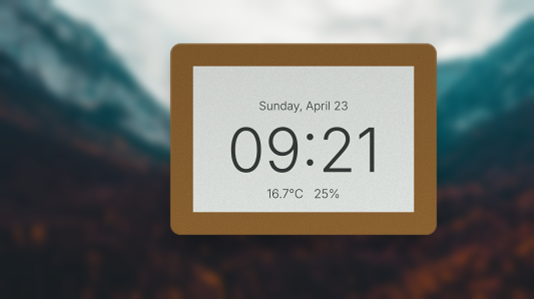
9:21
